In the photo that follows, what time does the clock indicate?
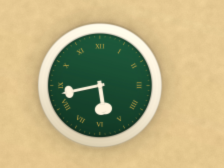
5:43
